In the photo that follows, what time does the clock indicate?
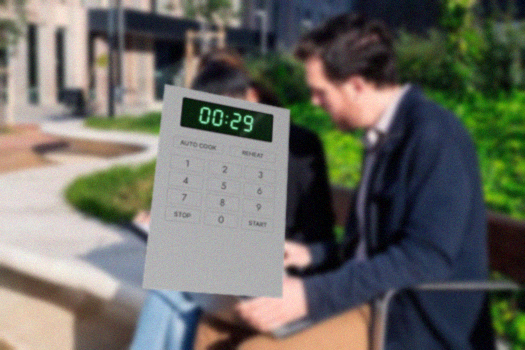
0:29
